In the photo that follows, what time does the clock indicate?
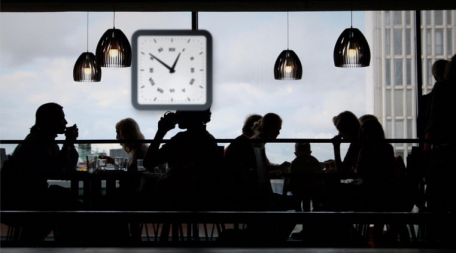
12:51
